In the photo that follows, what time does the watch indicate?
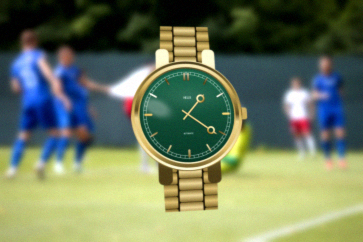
1:21
